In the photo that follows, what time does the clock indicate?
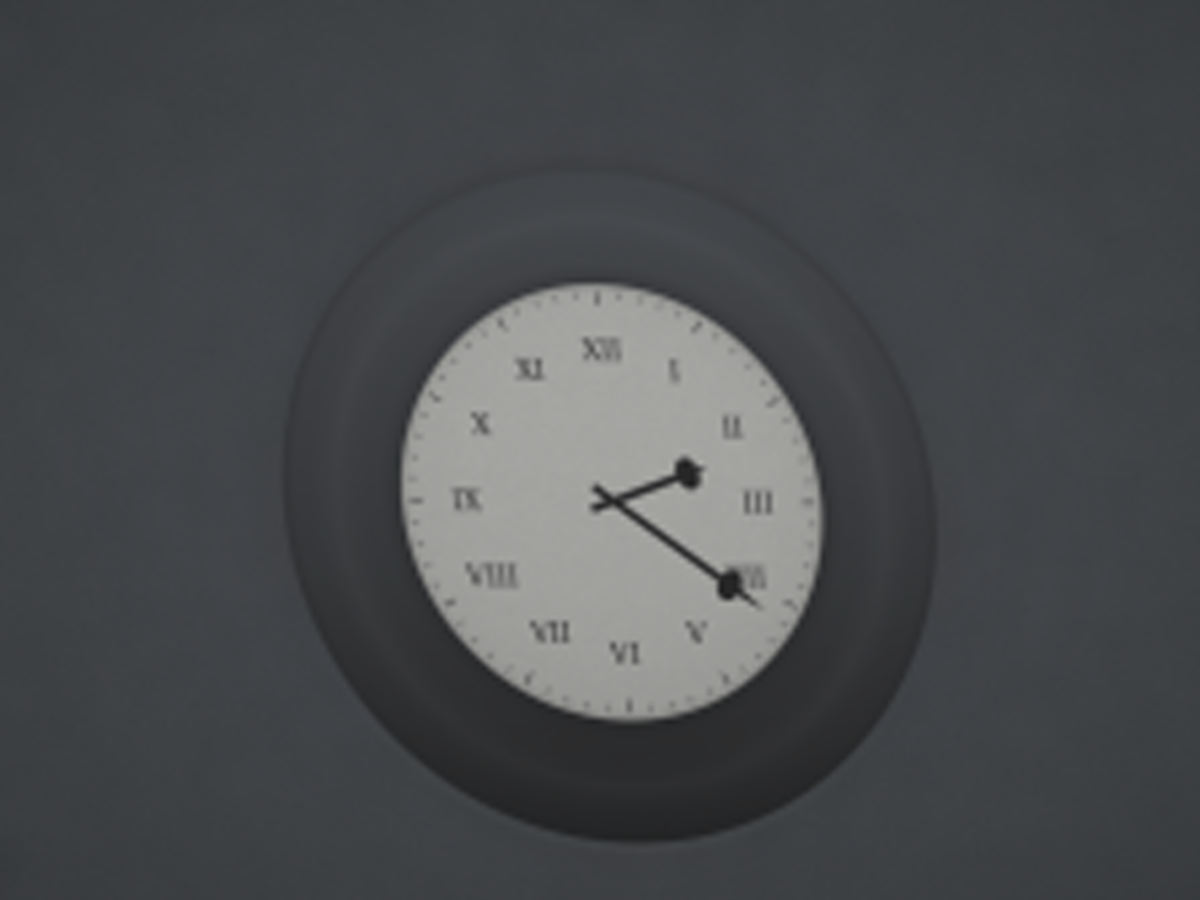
2:21
